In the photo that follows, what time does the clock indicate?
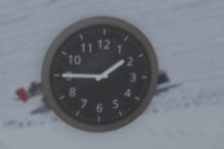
1:45
